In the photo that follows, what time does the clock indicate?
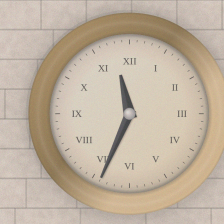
11:34
